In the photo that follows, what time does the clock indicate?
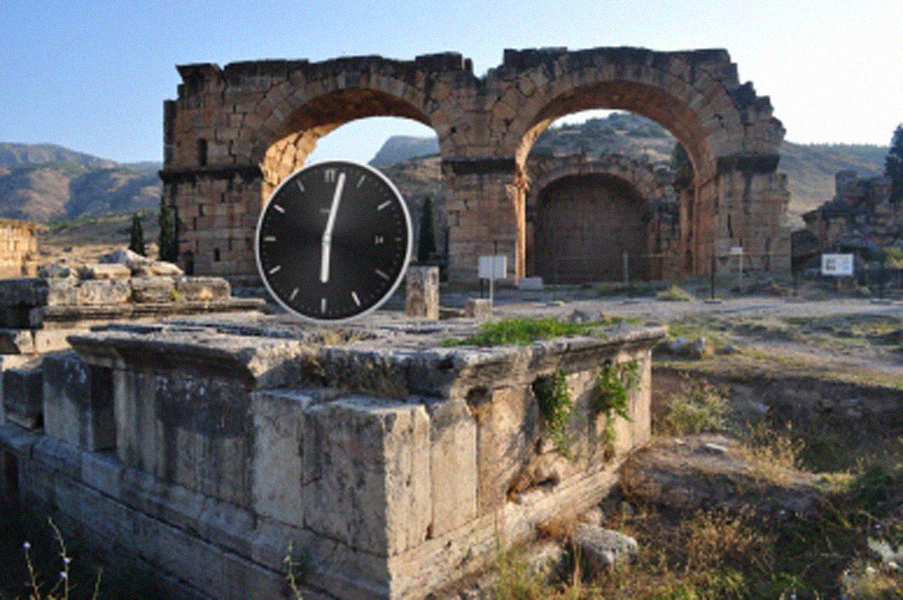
6:02
